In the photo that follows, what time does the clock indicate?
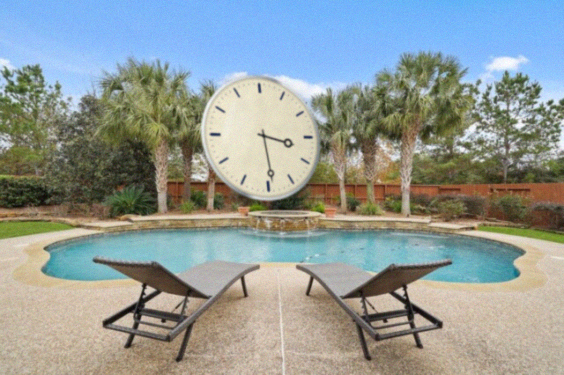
3:29
